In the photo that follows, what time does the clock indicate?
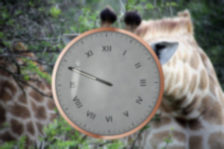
9:49
